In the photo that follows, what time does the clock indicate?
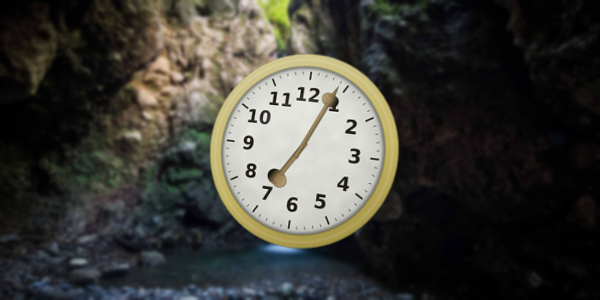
7:04
